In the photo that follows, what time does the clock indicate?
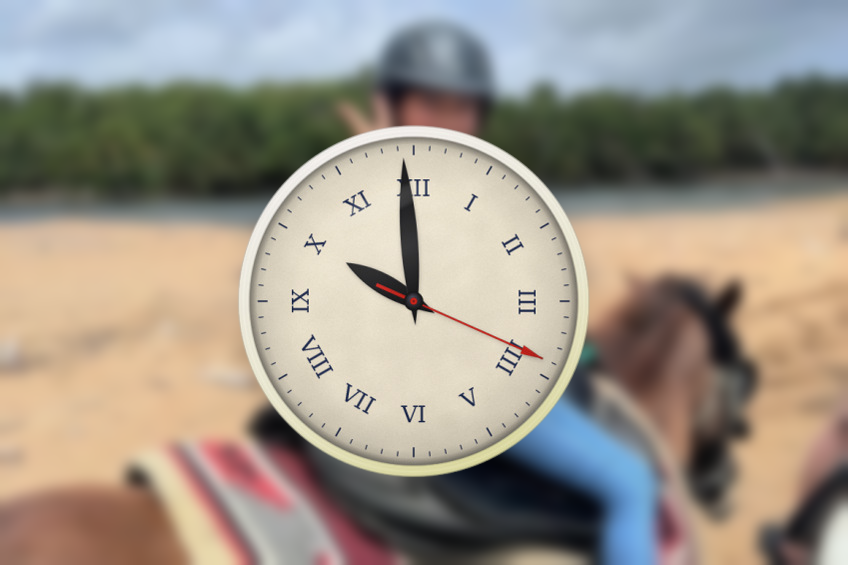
9:59:19
